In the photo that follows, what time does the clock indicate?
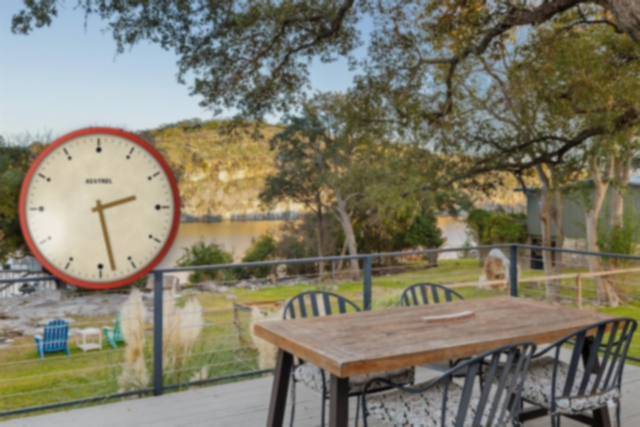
2:28
